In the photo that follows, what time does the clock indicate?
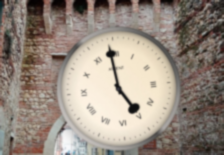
4:59
